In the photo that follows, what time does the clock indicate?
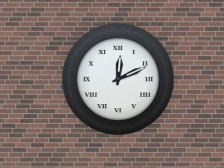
12:11
